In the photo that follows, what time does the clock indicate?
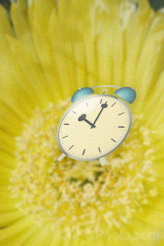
10:02
